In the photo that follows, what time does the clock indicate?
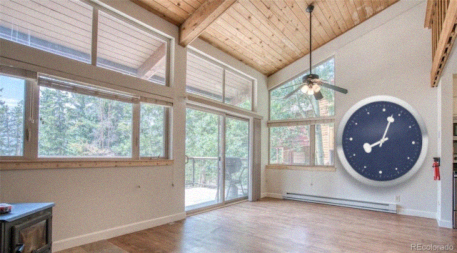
8:03
